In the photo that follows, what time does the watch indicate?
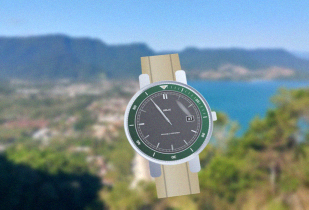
10:55
